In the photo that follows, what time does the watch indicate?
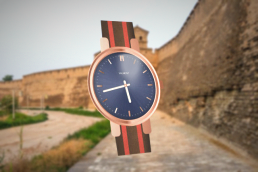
5:43
